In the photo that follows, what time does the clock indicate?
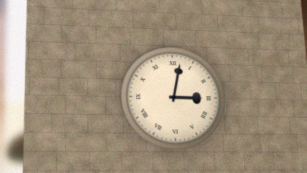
3:02
